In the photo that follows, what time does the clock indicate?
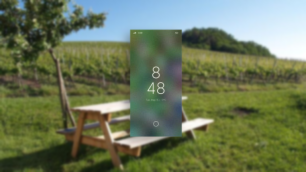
8:48
